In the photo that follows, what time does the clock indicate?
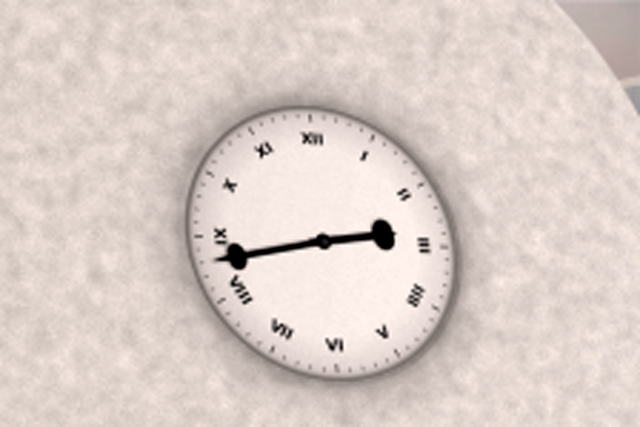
2:43
